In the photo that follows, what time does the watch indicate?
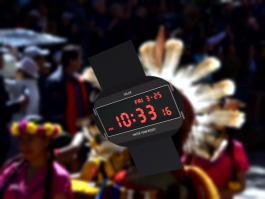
10:33:16
